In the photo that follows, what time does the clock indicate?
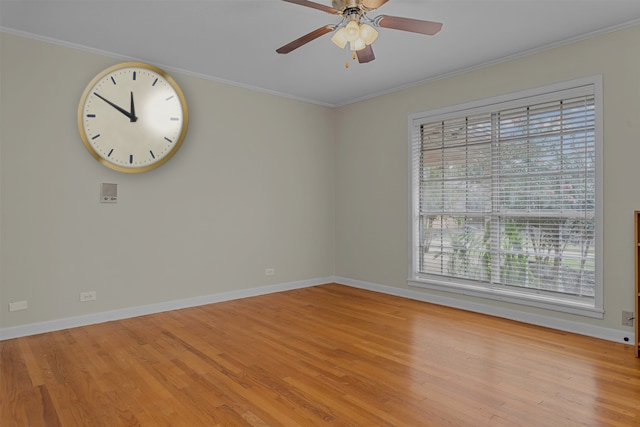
11:50
